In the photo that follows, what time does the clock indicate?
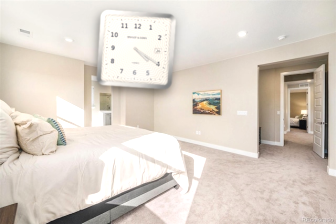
4:20
